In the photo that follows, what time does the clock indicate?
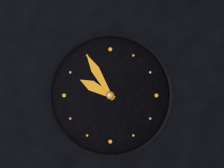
9:55
